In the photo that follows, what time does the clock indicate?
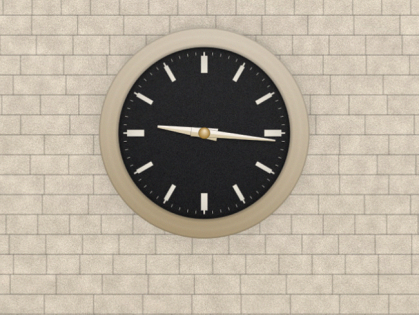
9:16
